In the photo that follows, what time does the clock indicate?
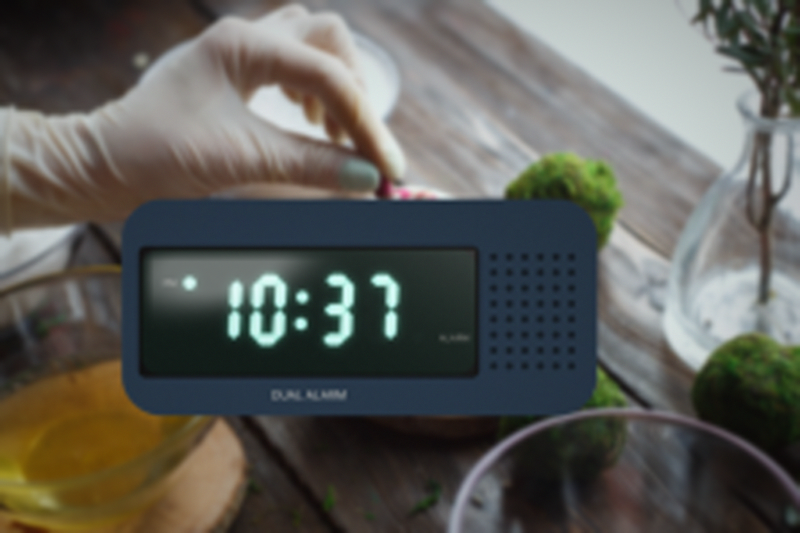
10:37
